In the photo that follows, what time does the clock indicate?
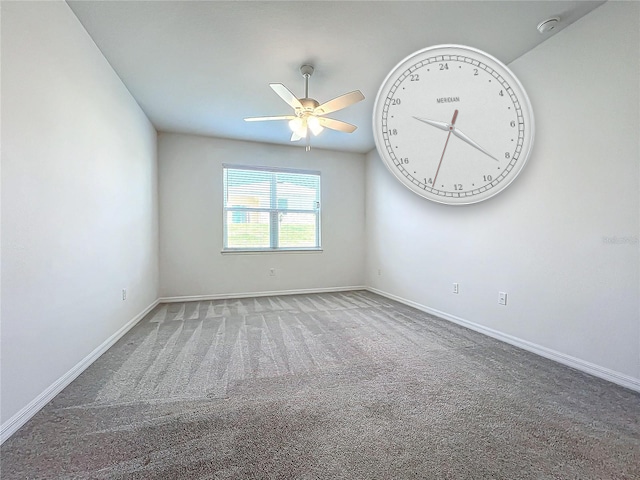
19:21:34
